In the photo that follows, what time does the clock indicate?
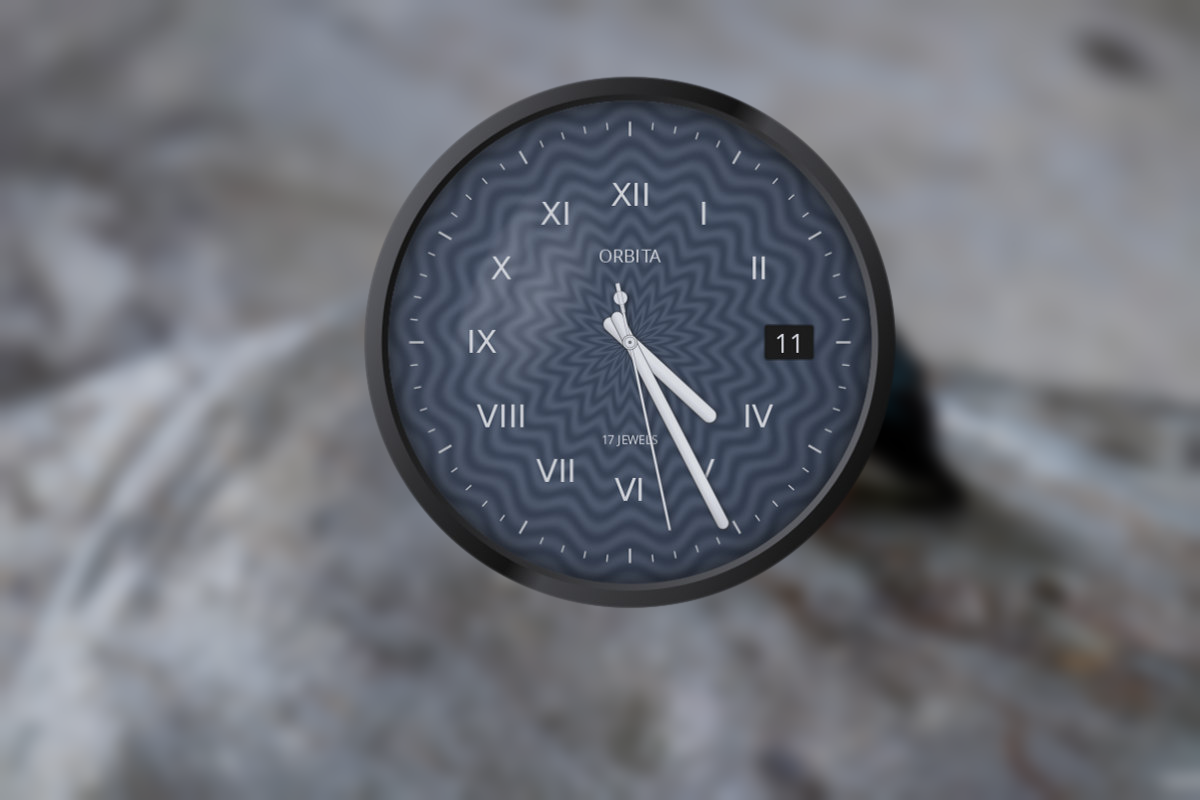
4:25:28
